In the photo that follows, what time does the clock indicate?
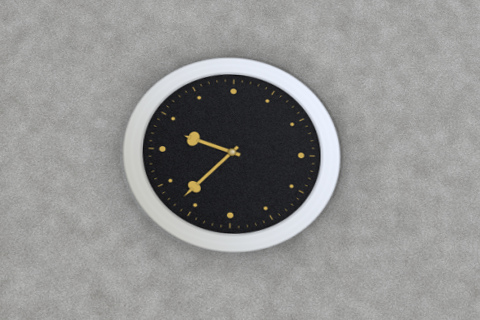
9:37
